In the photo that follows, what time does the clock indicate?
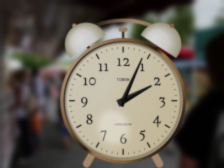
2:04
